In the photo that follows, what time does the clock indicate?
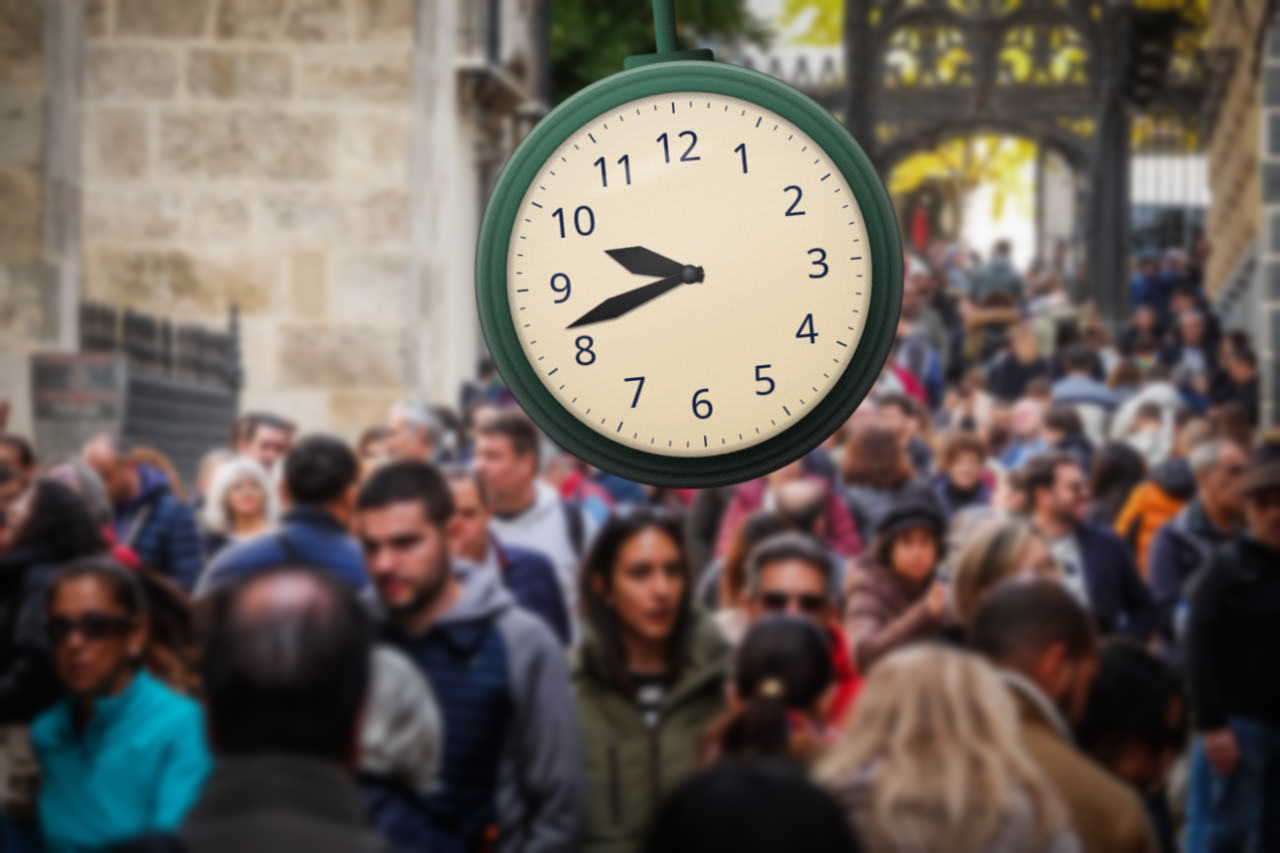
9:42
